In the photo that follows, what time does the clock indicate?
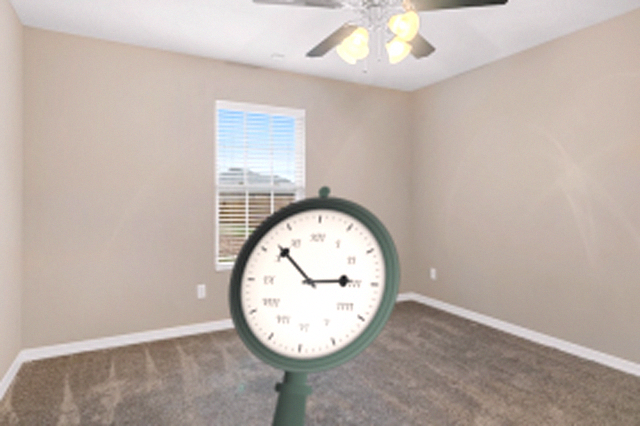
2:52
